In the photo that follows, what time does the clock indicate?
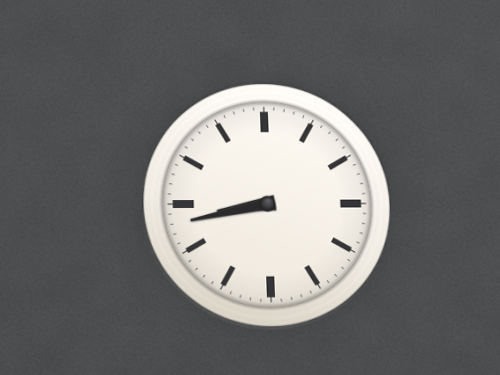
8:43
